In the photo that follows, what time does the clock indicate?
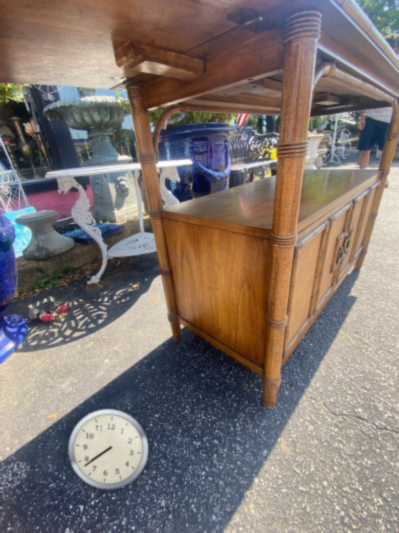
7:38
